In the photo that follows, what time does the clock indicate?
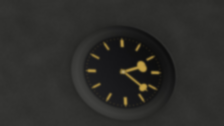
2:22
